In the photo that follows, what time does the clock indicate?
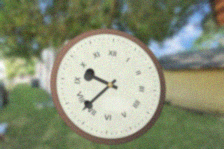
9:37
